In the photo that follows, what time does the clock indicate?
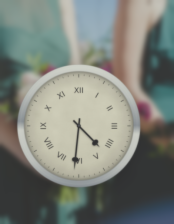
4:31
